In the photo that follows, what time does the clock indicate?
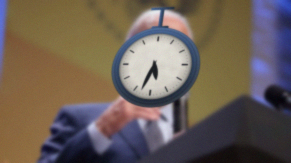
5:33
